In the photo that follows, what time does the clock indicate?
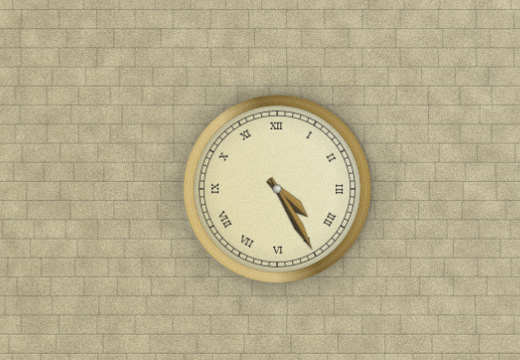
4:25
